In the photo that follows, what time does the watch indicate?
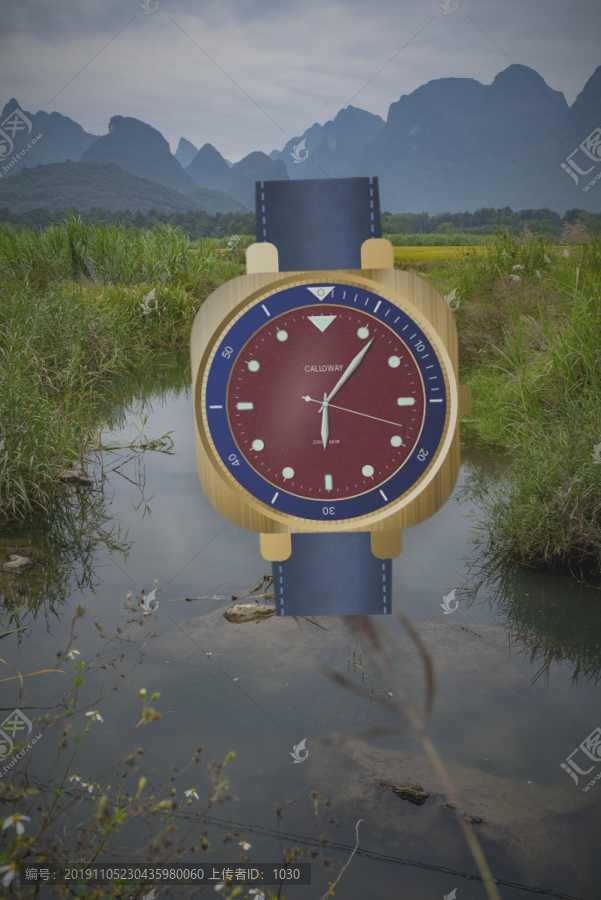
6:06:18
